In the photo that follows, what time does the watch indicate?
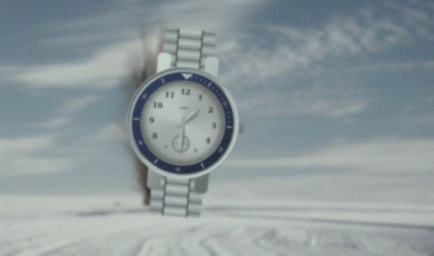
1:30
